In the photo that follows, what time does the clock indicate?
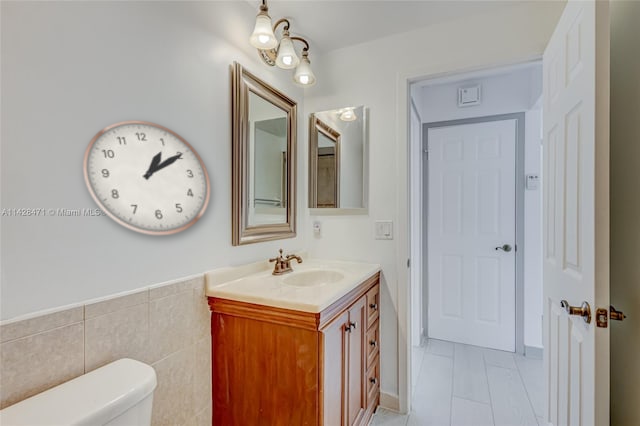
1:10
